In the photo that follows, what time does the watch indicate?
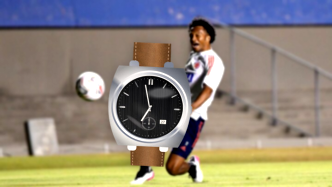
6:58
